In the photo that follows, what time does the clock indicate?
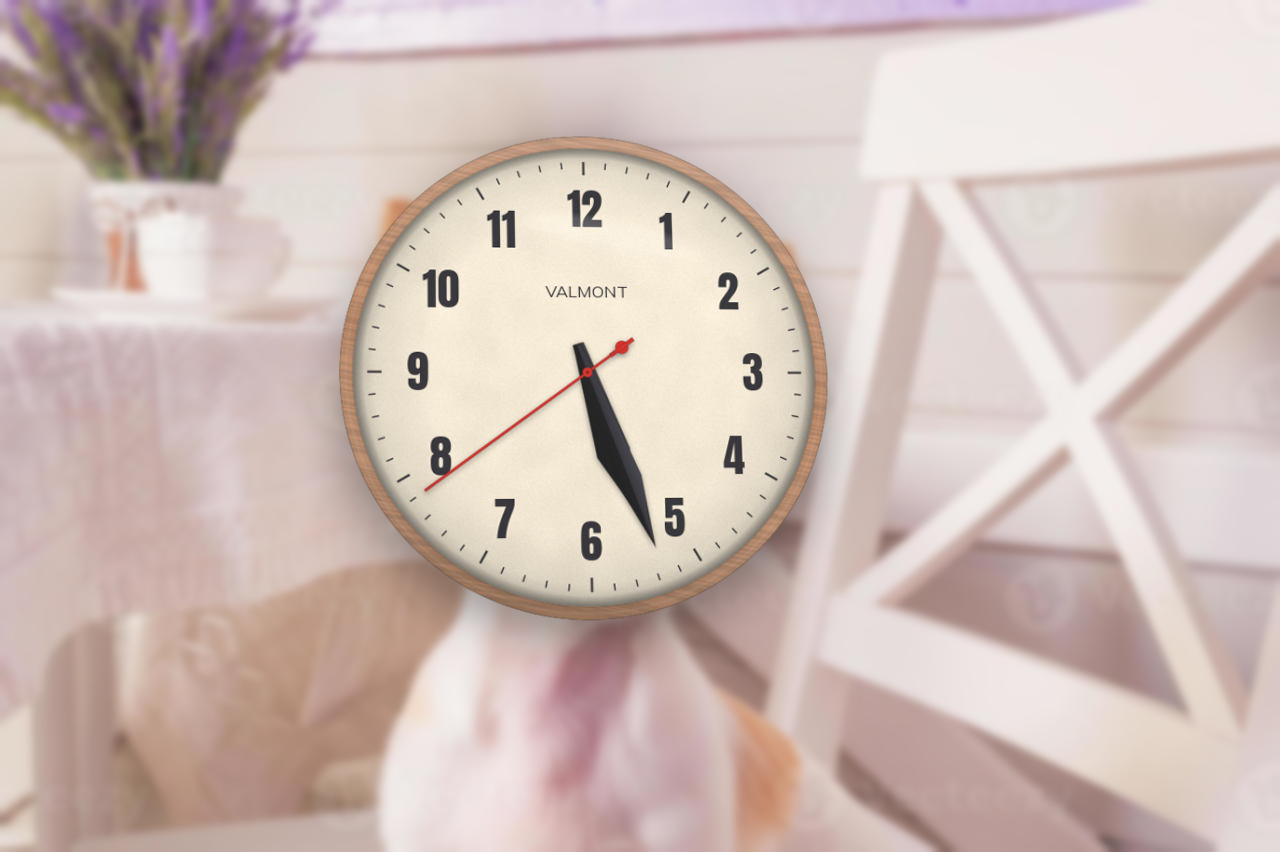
5:26:39
